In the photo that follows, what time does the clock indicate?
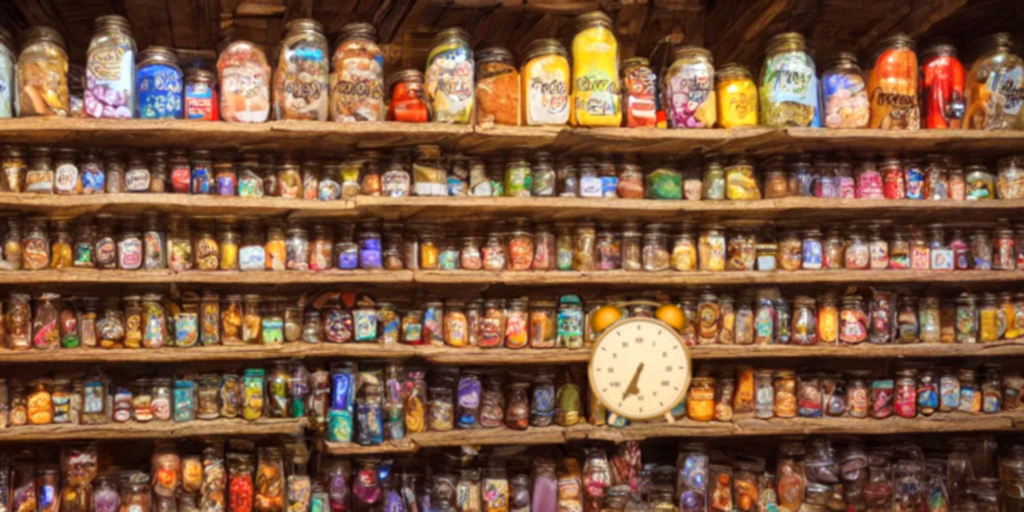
6:35
